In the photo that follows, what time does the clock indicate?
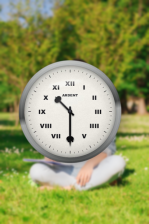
10:30
